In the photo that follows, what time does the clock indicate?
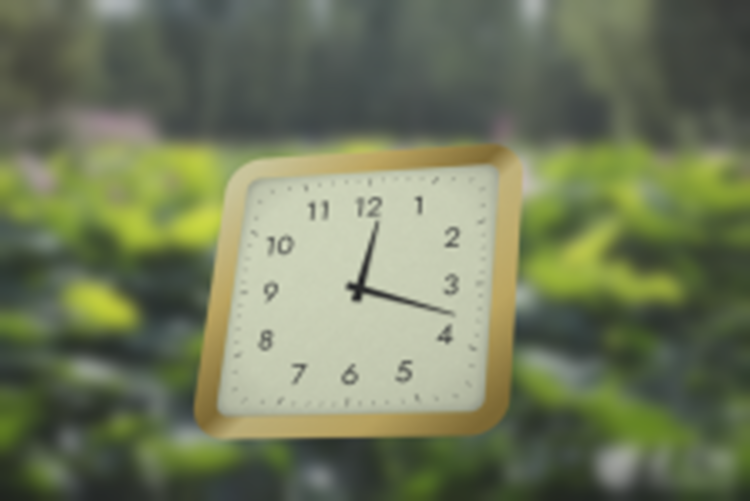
12:18
